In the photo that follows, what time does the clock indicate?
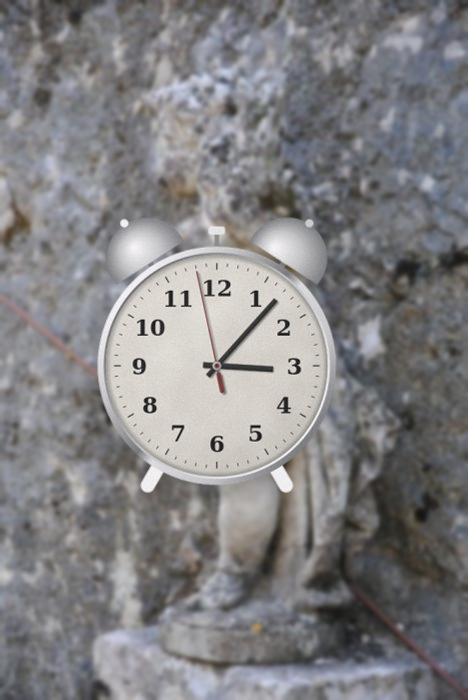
3:06:58
